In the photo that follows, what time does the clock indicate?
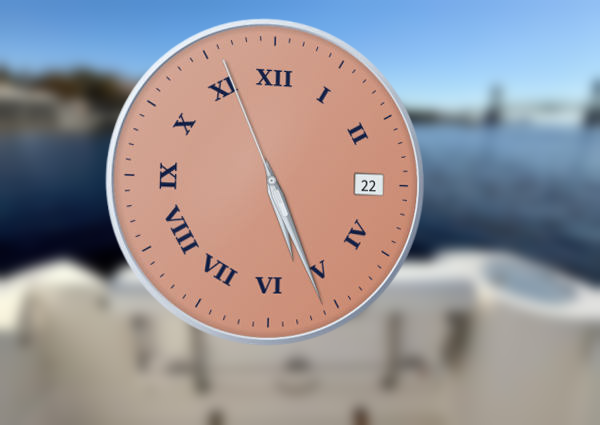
5:25:56
